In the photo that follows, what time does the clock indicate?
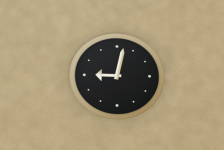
9:02
